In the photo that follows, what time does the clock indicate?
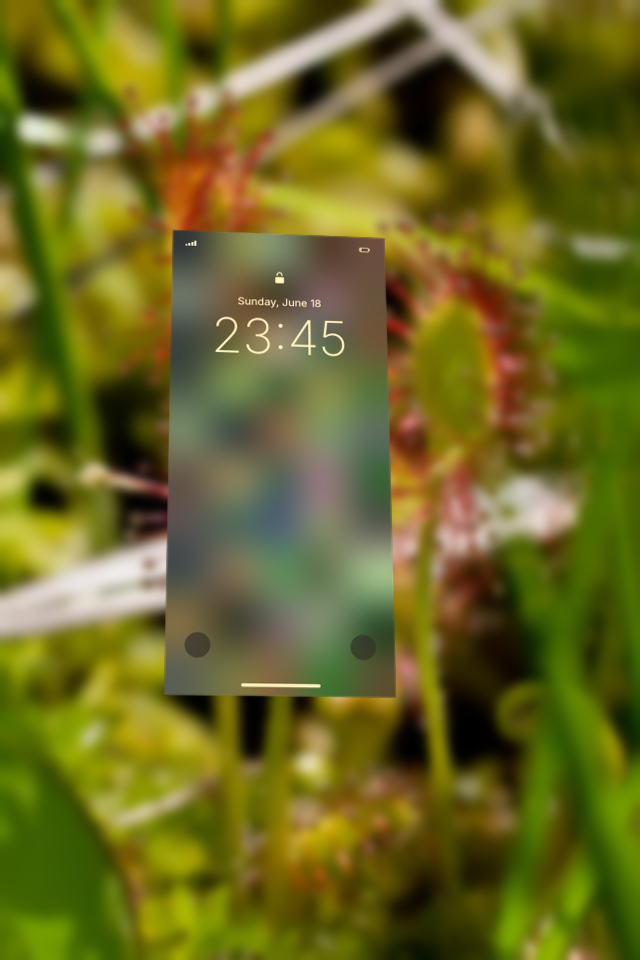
23:45
